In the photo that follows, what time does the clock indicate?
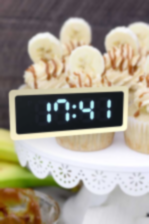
17:41
